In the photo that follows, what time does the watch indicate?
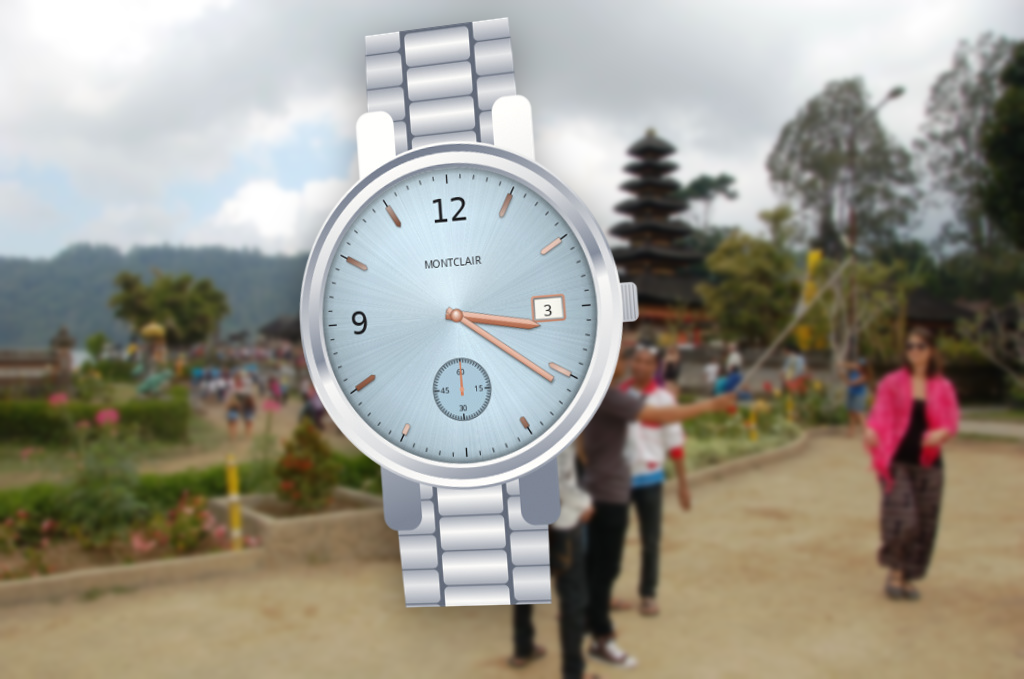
3:21
